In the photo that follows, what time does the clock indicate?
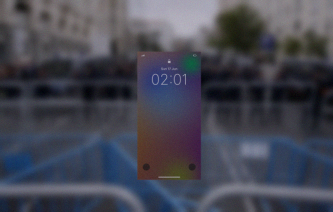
2:01
